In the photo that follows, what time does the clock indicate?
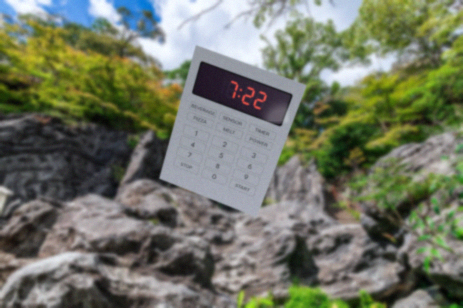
7:22
